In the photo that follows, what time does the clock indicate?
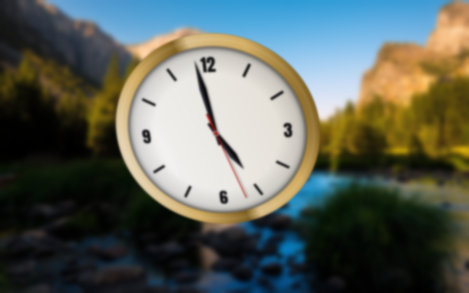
4:58:27
